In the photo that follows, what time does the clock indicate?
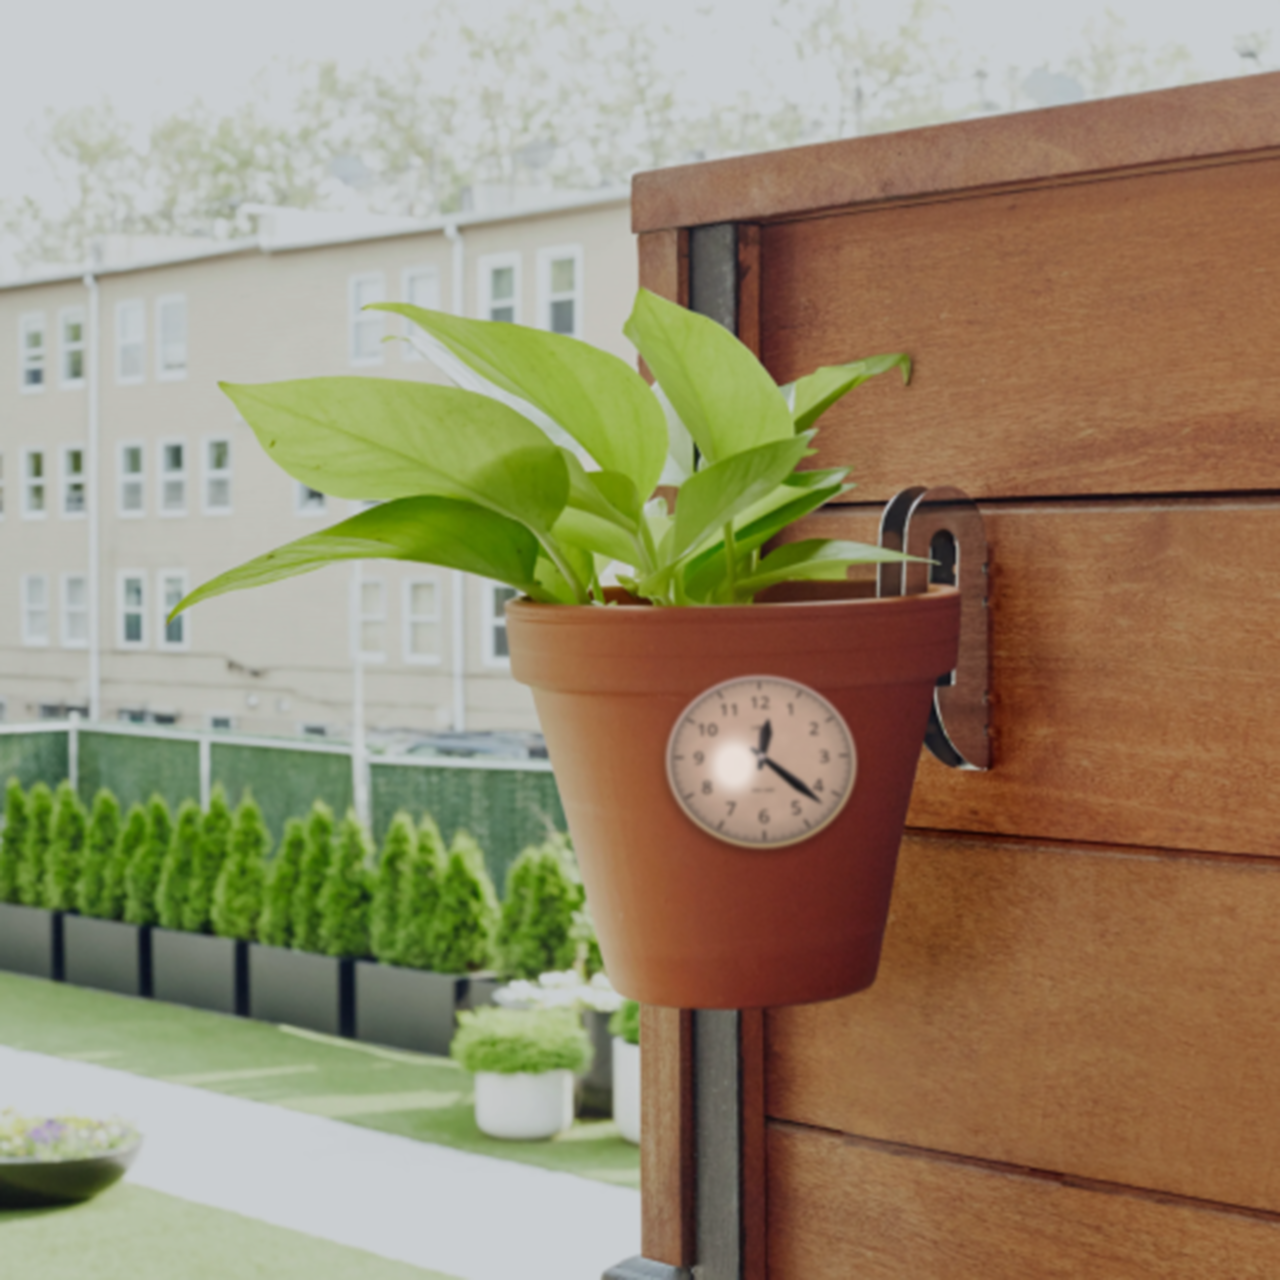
12:22
